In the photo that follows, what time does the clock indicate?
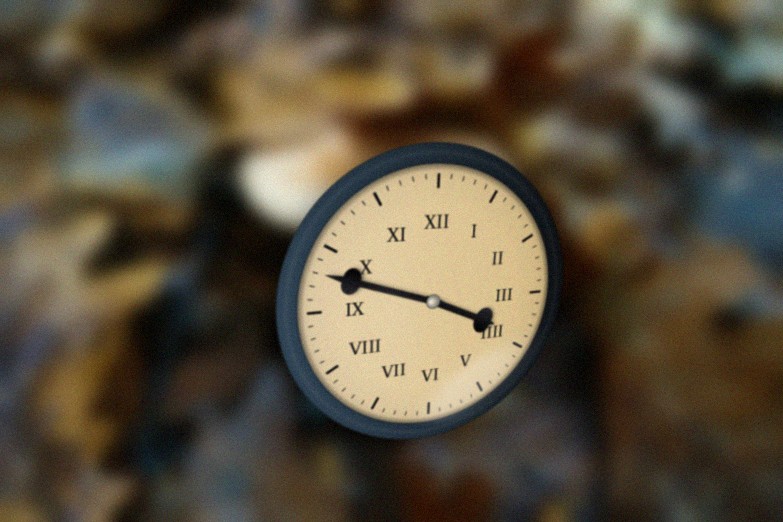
3:48
